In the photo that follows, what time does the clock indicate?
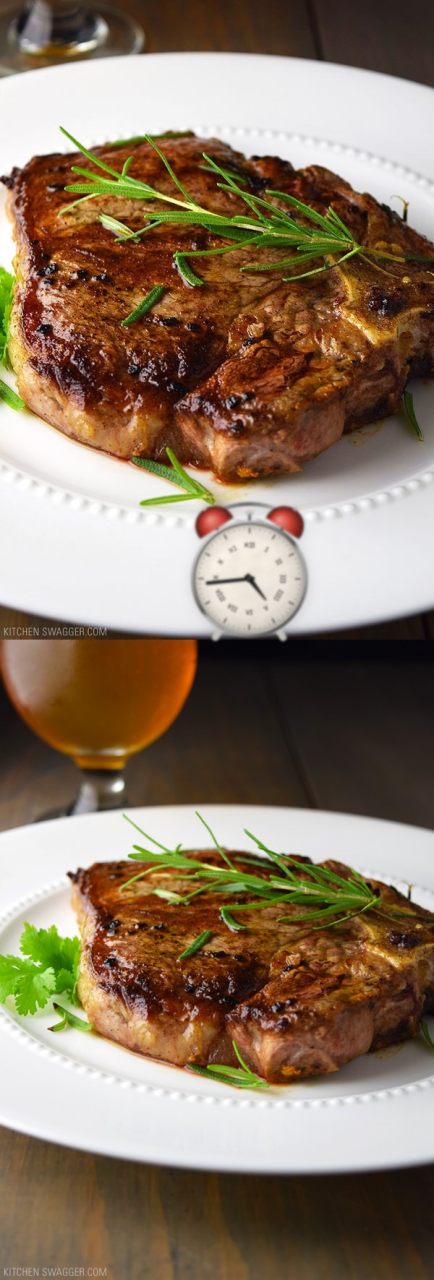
4:44
